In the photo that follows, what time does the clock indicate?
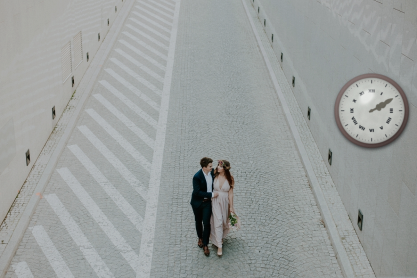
2:10
